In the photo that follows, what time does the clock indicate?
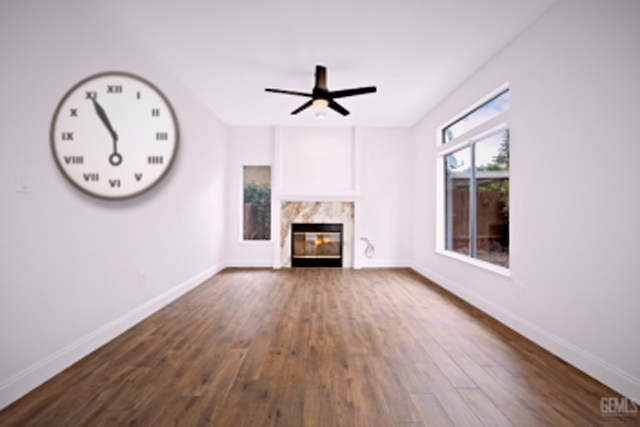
5:55
